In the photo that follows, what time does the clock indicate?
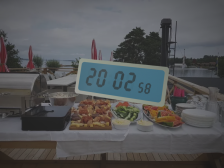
20:02:58
